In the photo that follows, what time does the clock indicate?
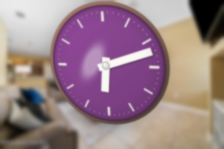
6:12
